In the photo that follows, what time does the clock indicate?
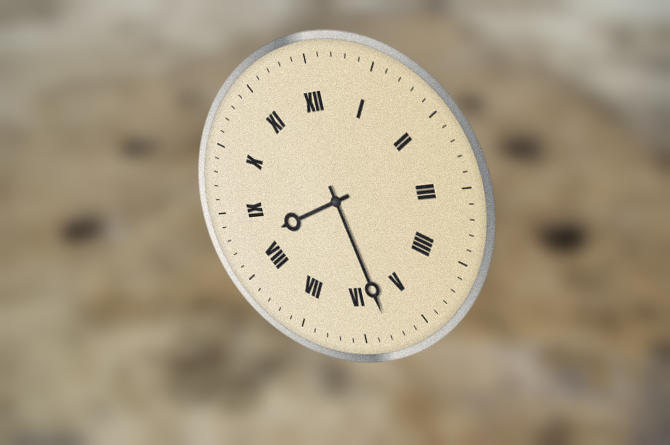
8:28
